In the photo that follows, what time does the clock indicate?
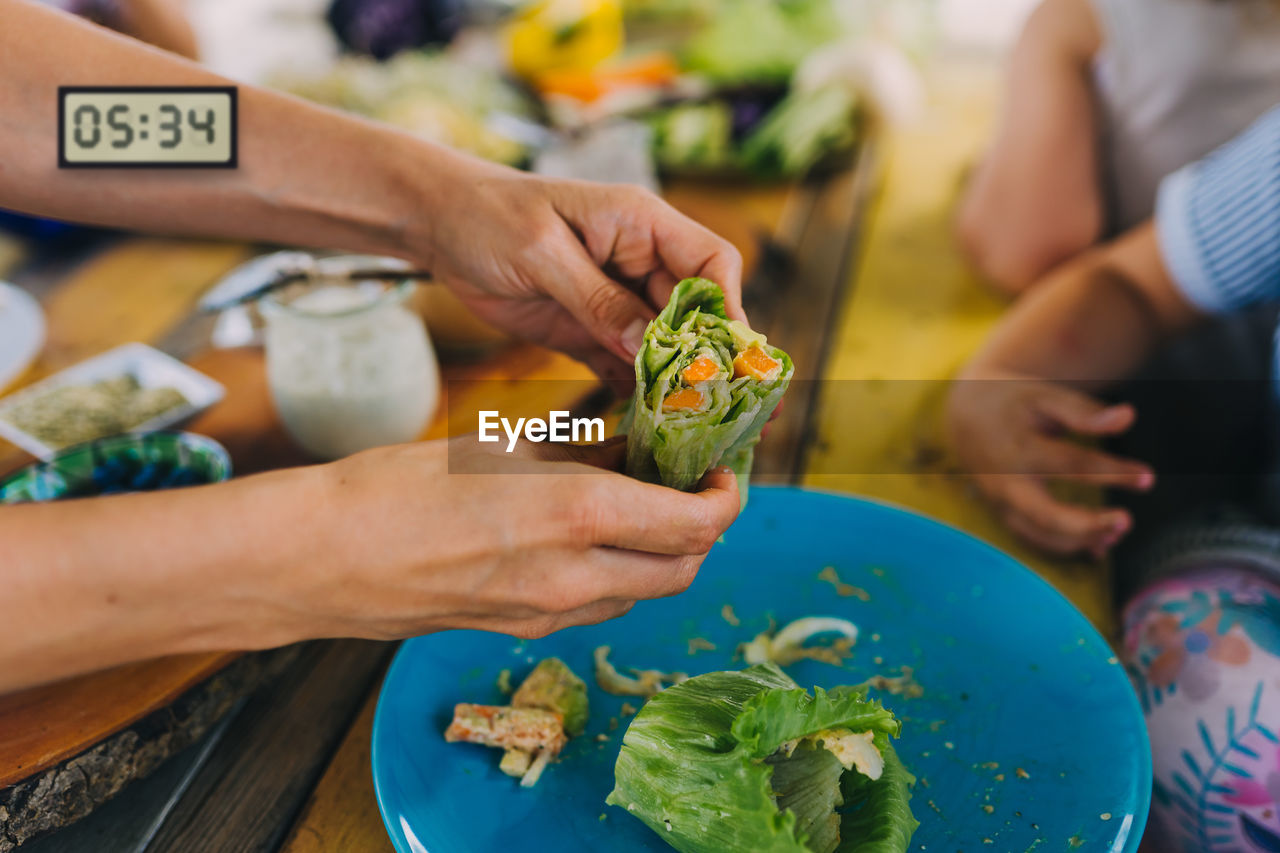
5:34
